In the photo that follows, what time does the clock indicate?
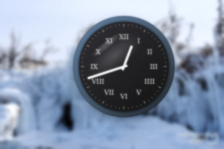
12:42
